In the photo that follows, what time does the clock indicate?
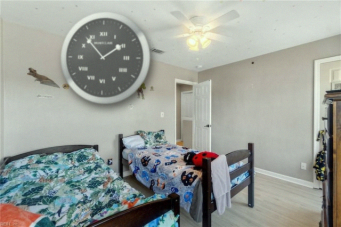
1:53
